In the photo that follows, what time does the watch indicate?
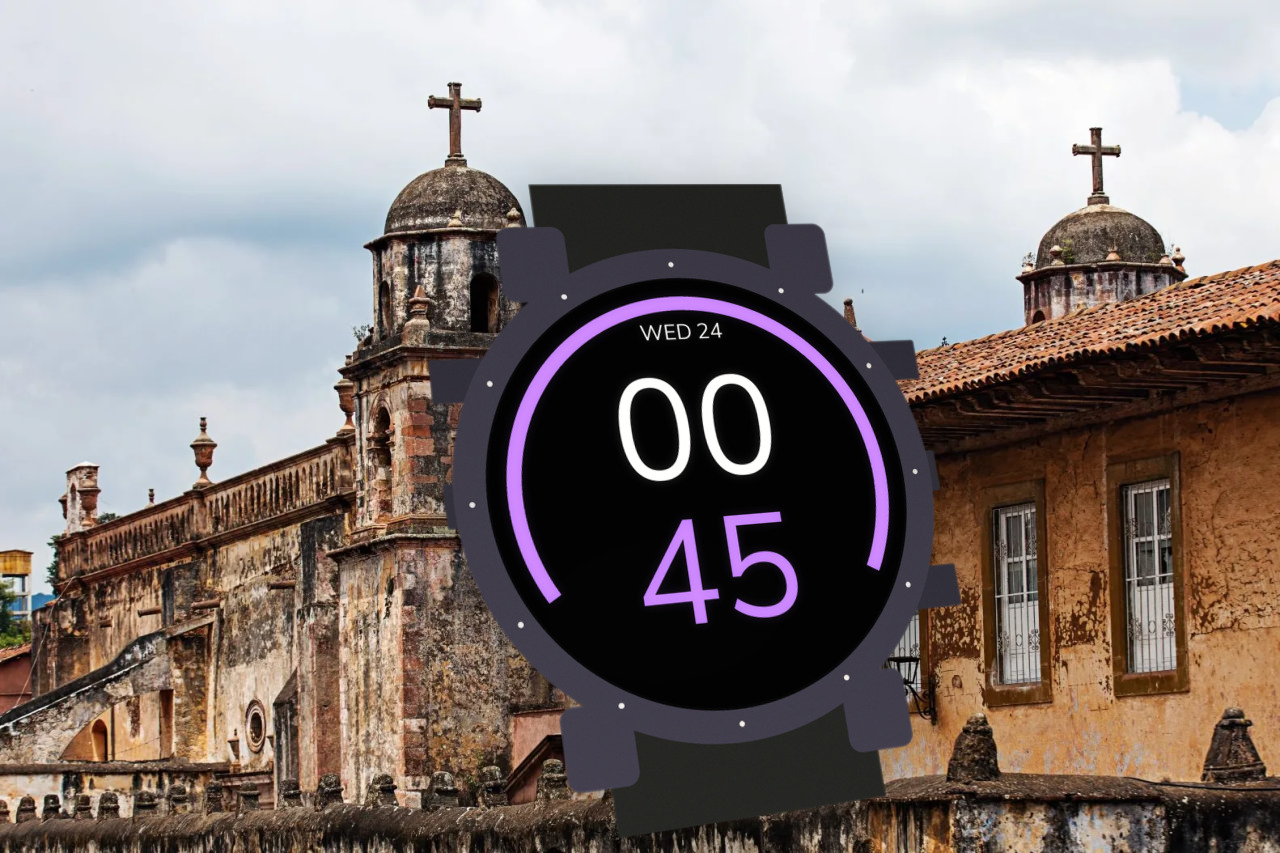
0:45
